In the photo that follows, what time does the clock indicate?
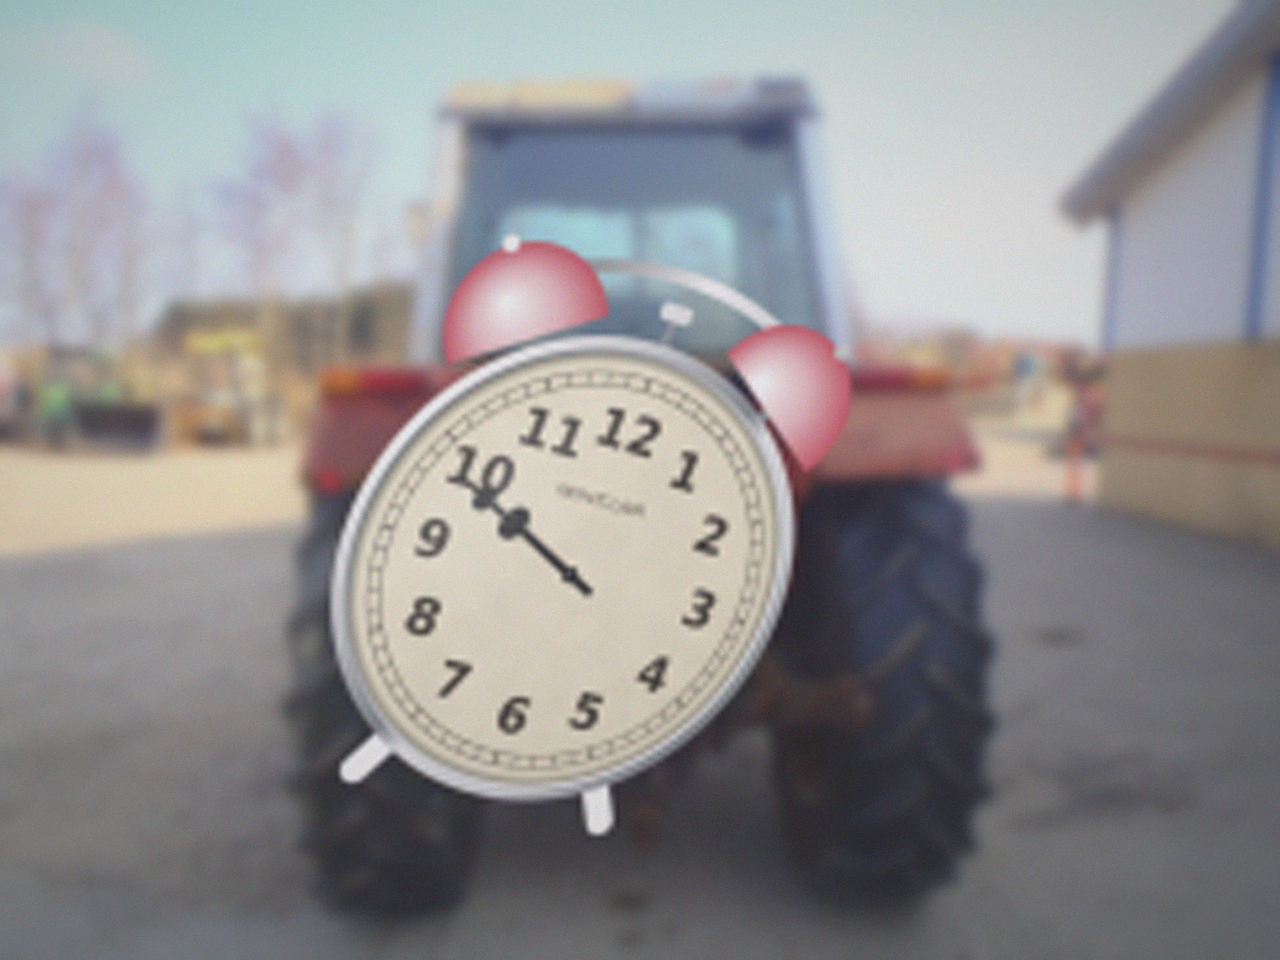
9:49
